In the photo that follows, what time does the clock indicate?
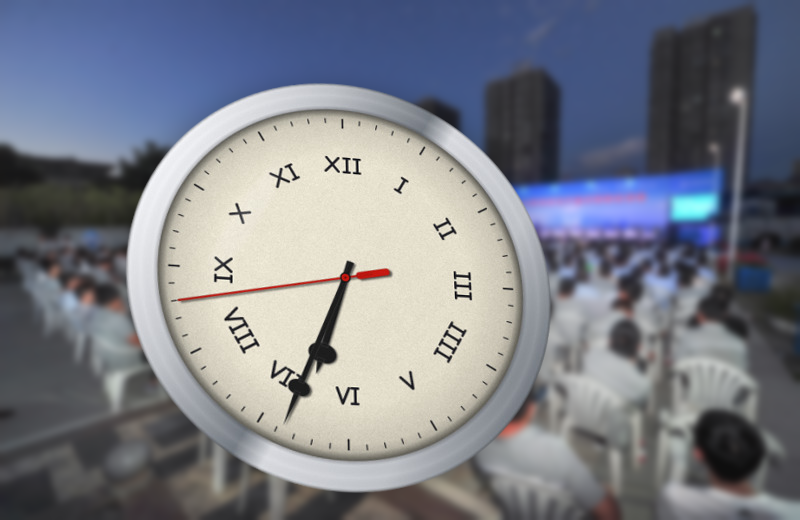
6:33:43
